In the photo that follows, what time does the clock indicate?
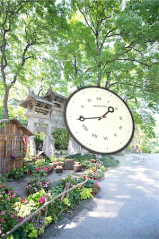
1:44
